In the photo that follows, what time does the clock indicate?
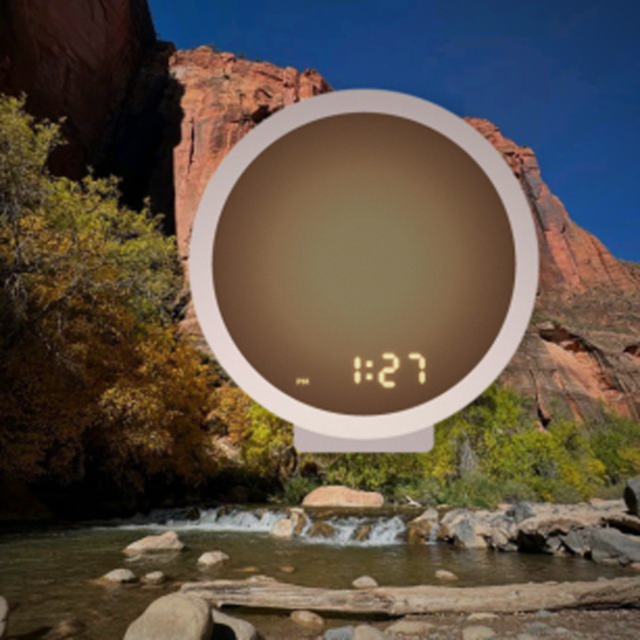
1:27
